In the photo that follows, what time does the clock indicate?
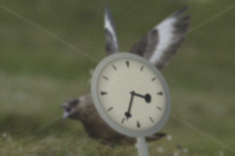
3:34
